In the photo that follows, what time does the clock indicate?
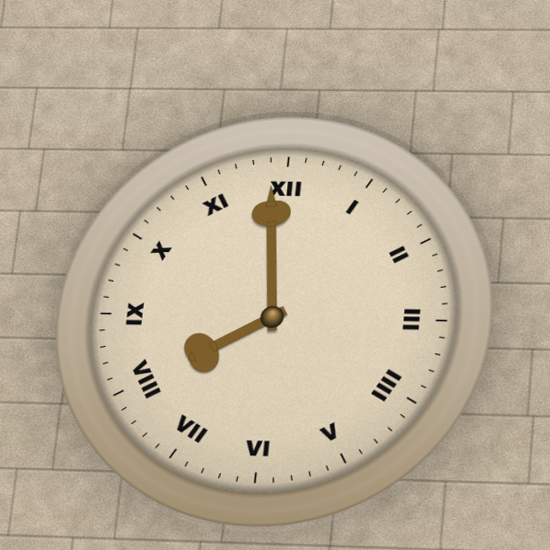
7:59
